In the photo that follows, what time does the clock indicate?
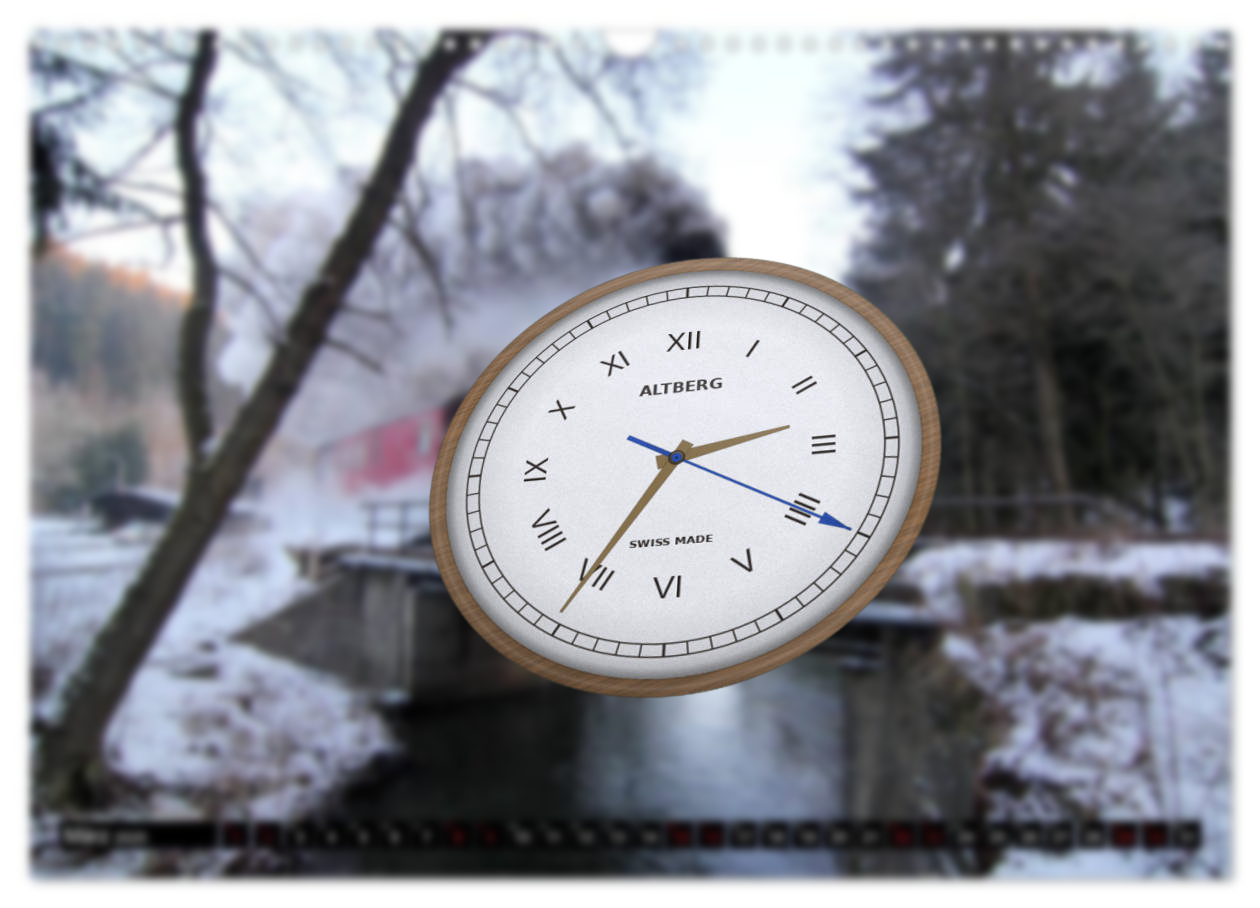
2:35:20
